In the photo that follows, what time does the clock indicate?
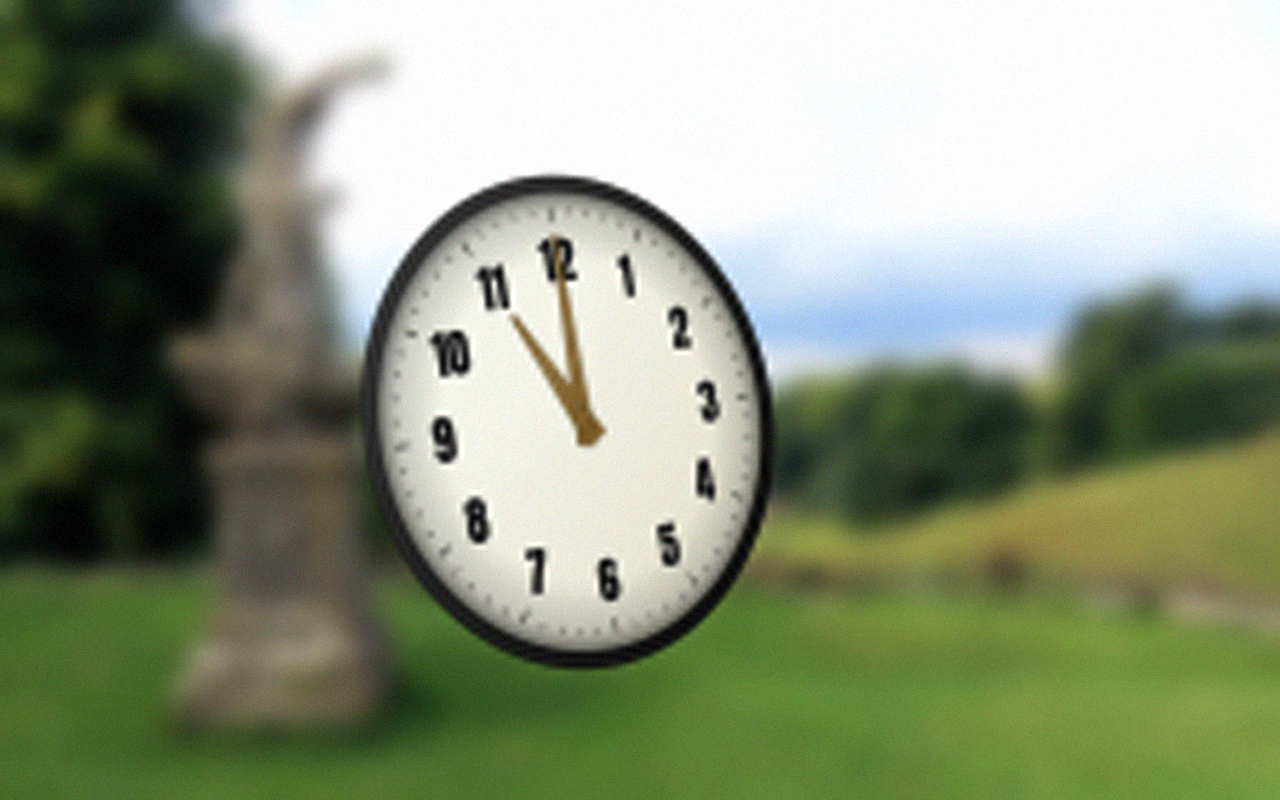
11:00
